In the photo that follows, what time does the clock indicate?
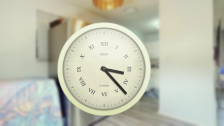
3:23
